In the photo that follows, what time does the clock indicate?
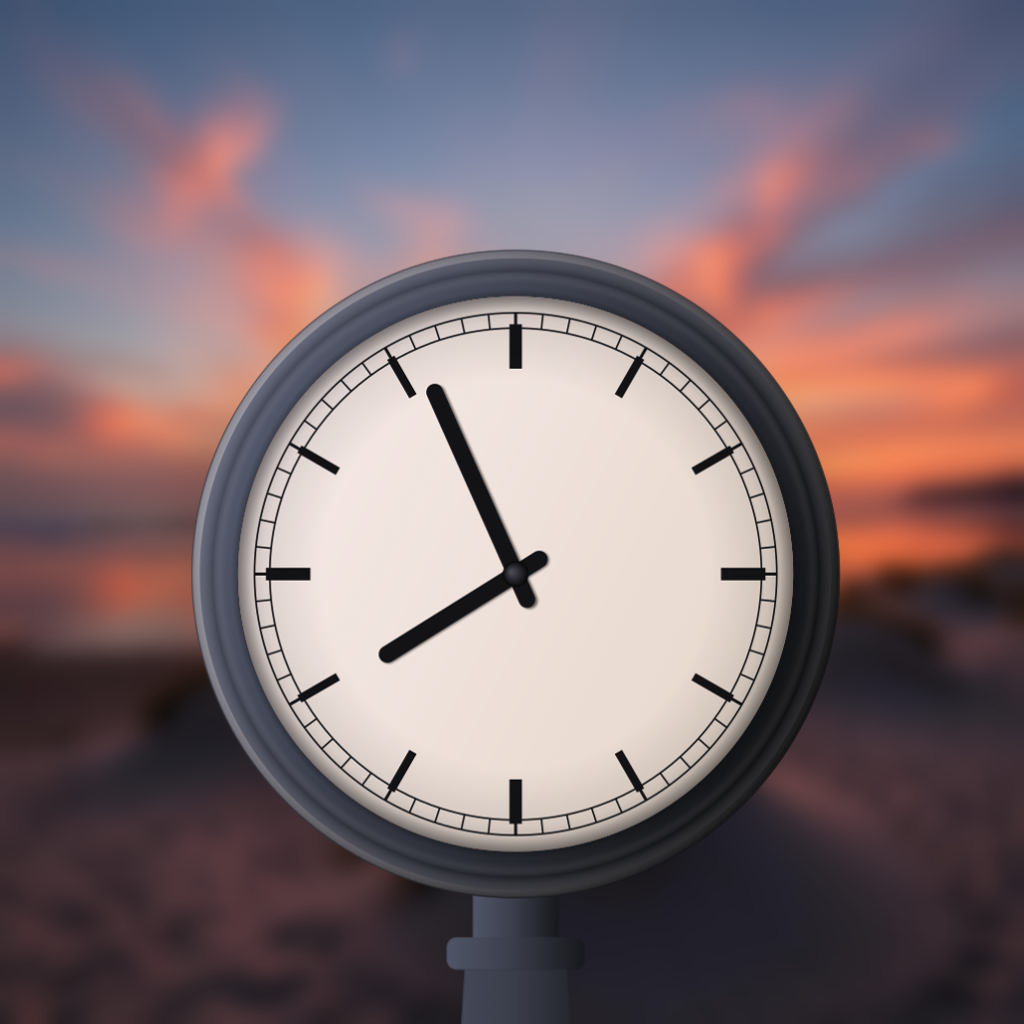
7:56
